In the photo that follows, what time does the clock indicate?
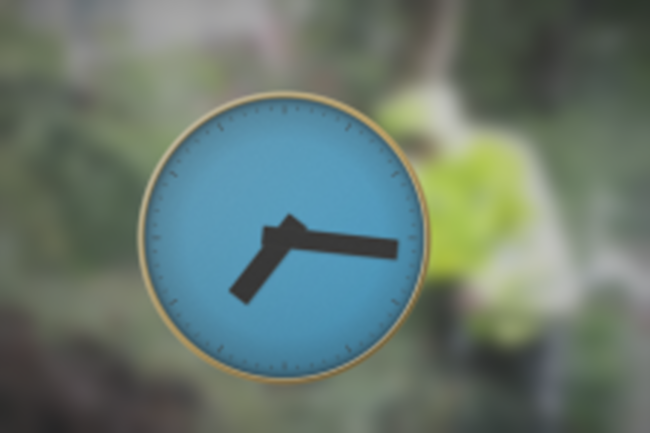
7:16
